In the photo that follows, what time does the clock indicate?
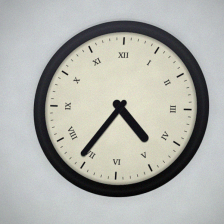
4:36
